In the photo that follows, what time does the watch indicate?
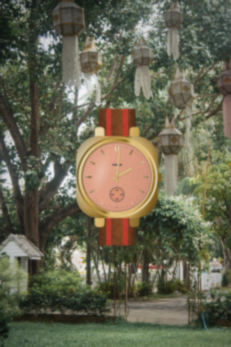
2:01
